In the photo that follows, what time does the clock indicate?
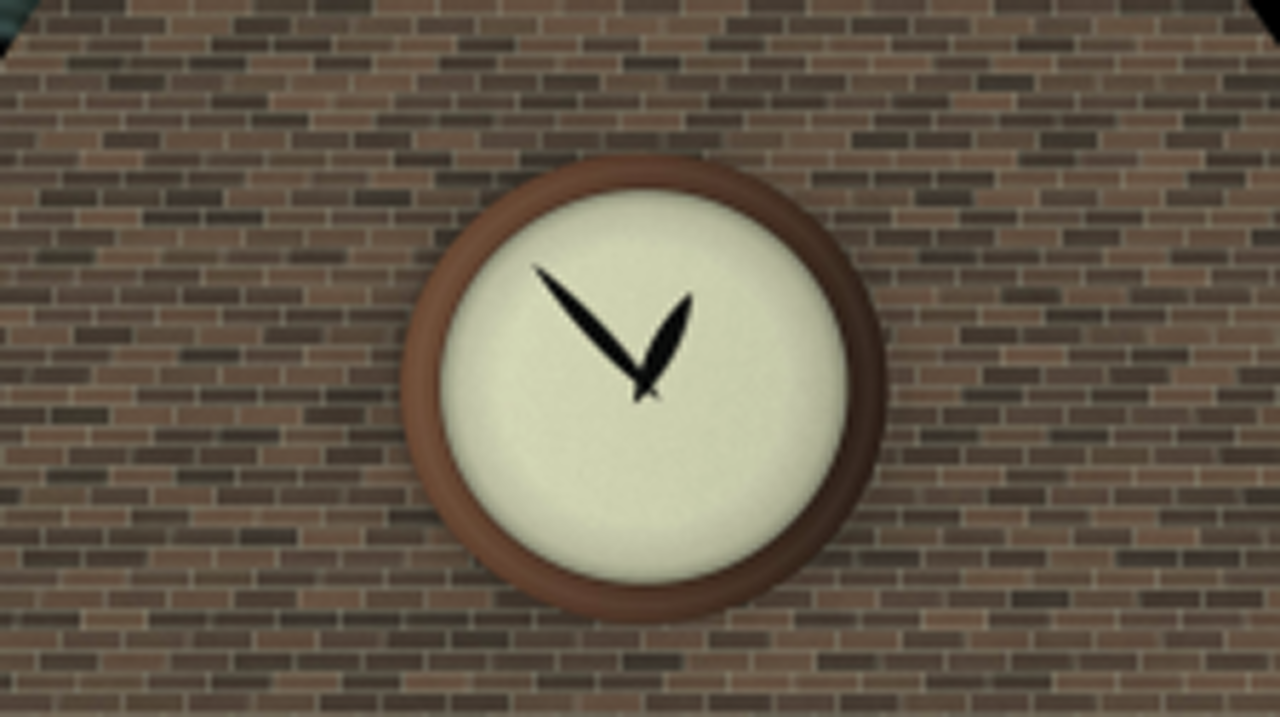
12:53
